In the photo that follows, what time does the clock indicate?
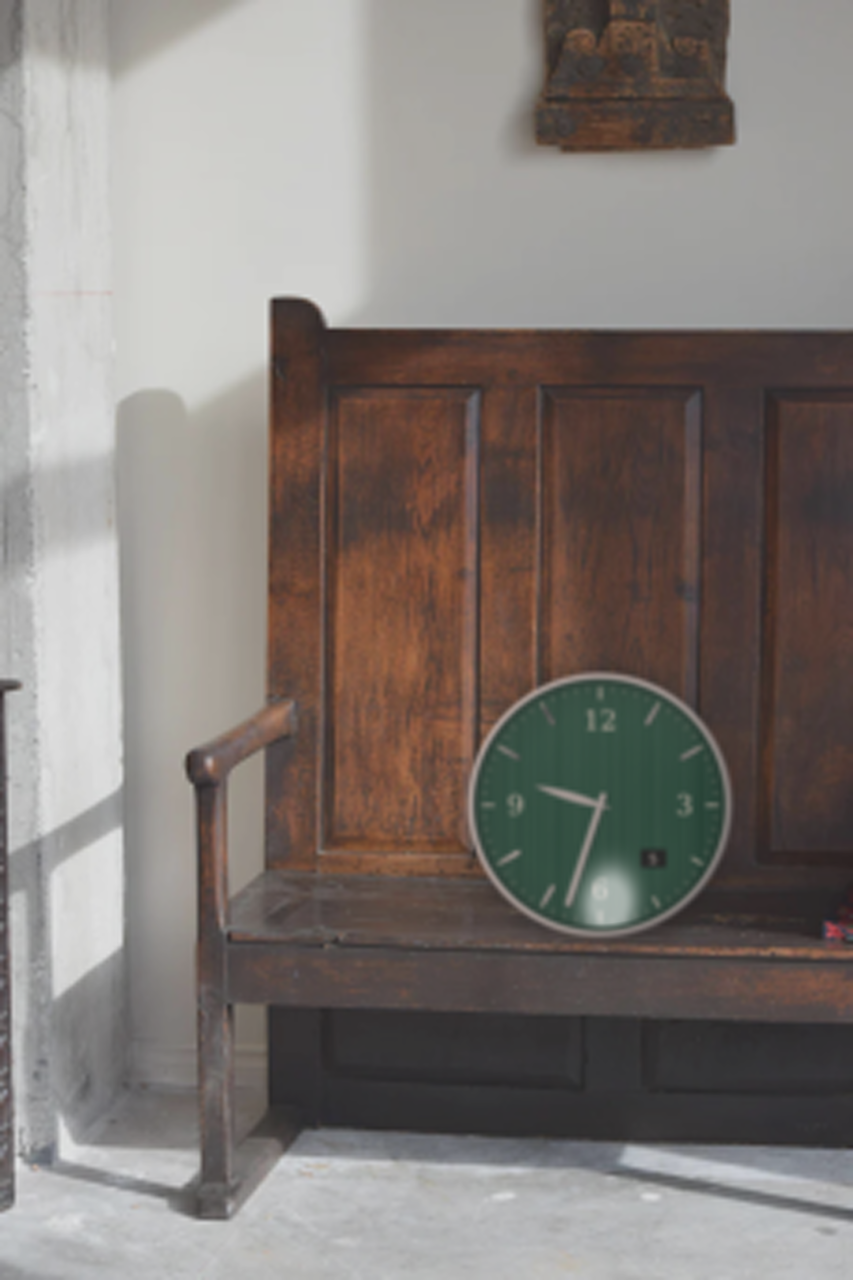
9:33
